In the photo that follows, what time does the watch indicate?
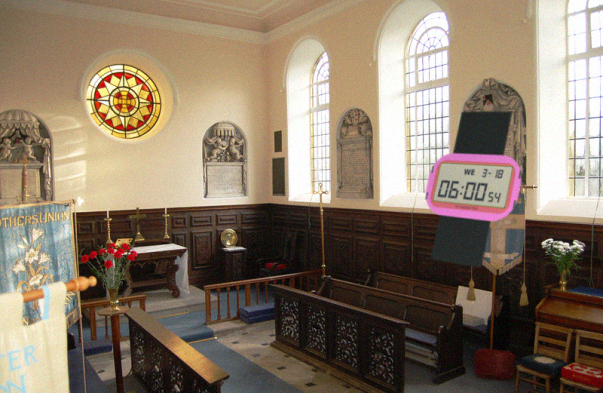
6:00:54
